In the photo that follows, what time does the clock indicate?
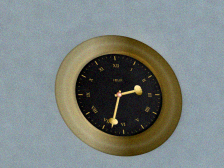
2:33
